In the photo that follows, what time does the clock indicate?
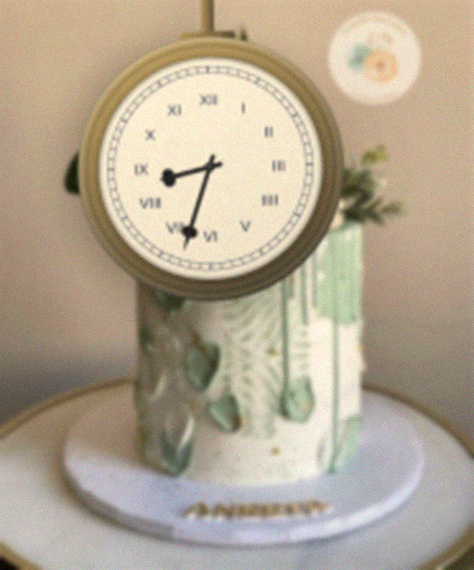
8:33
